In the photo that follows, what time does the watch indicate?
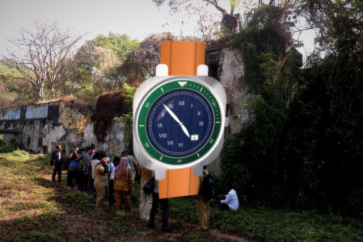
4:53
